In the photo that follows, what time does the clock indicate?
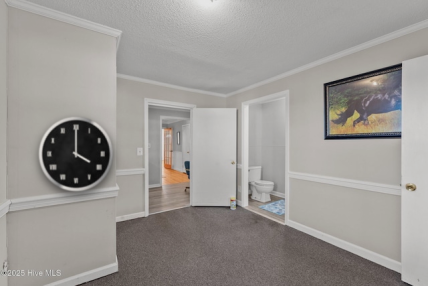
4:00
